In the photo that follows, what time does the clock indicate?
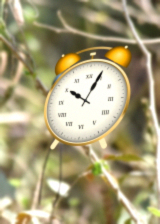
10:04
